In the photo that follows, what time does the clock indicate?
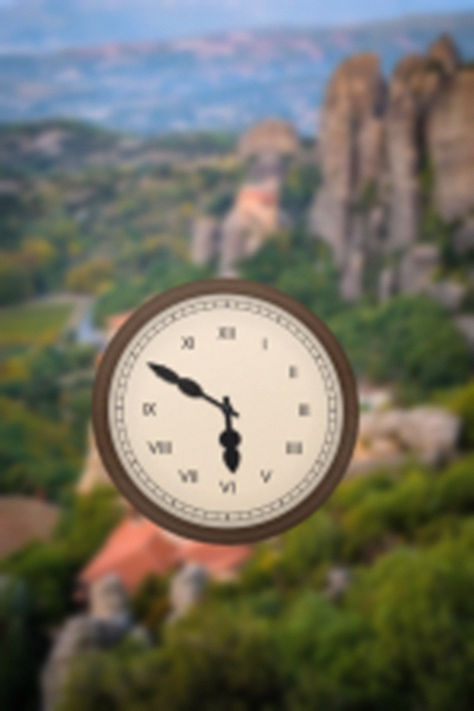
5:50
